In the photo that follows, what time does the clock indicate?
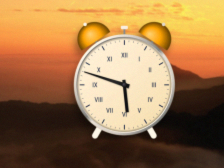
5:48
